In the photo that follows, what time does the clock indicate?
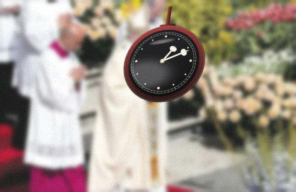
1:11
